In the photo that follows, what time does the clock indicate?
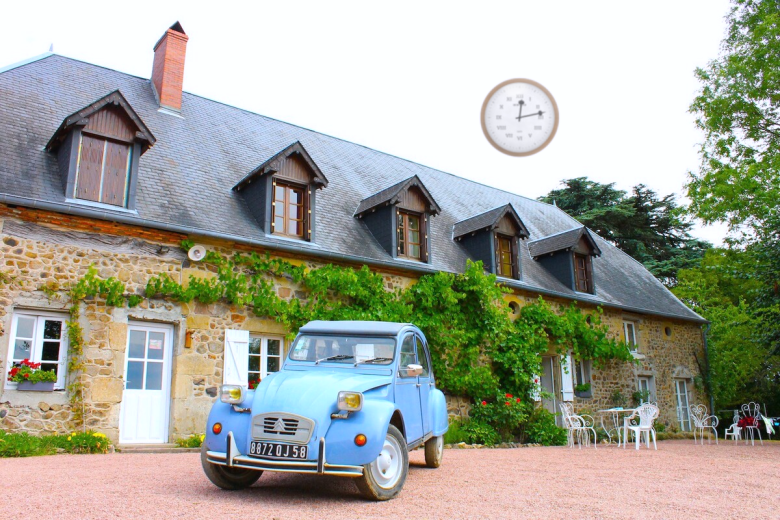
12:13
